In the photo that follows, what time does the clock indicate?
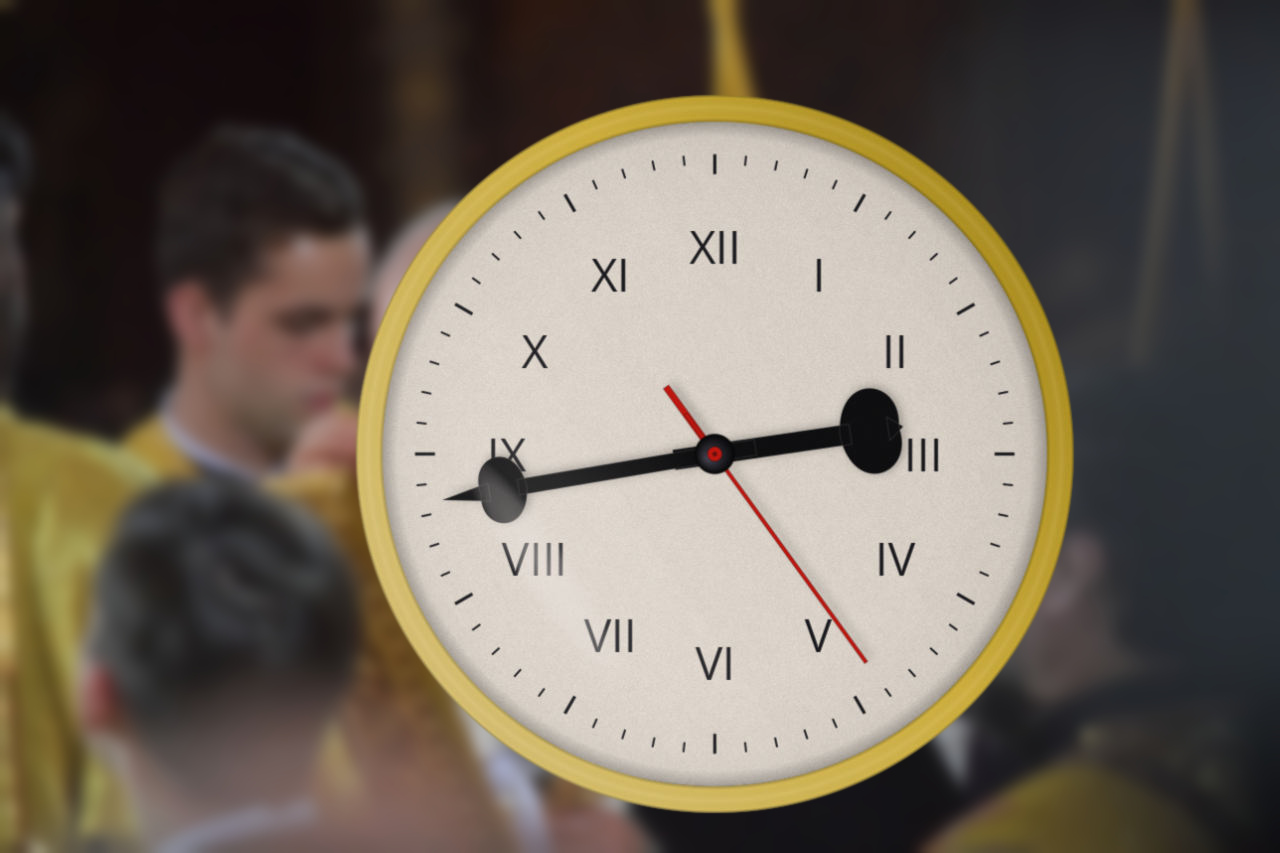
2:43:24
